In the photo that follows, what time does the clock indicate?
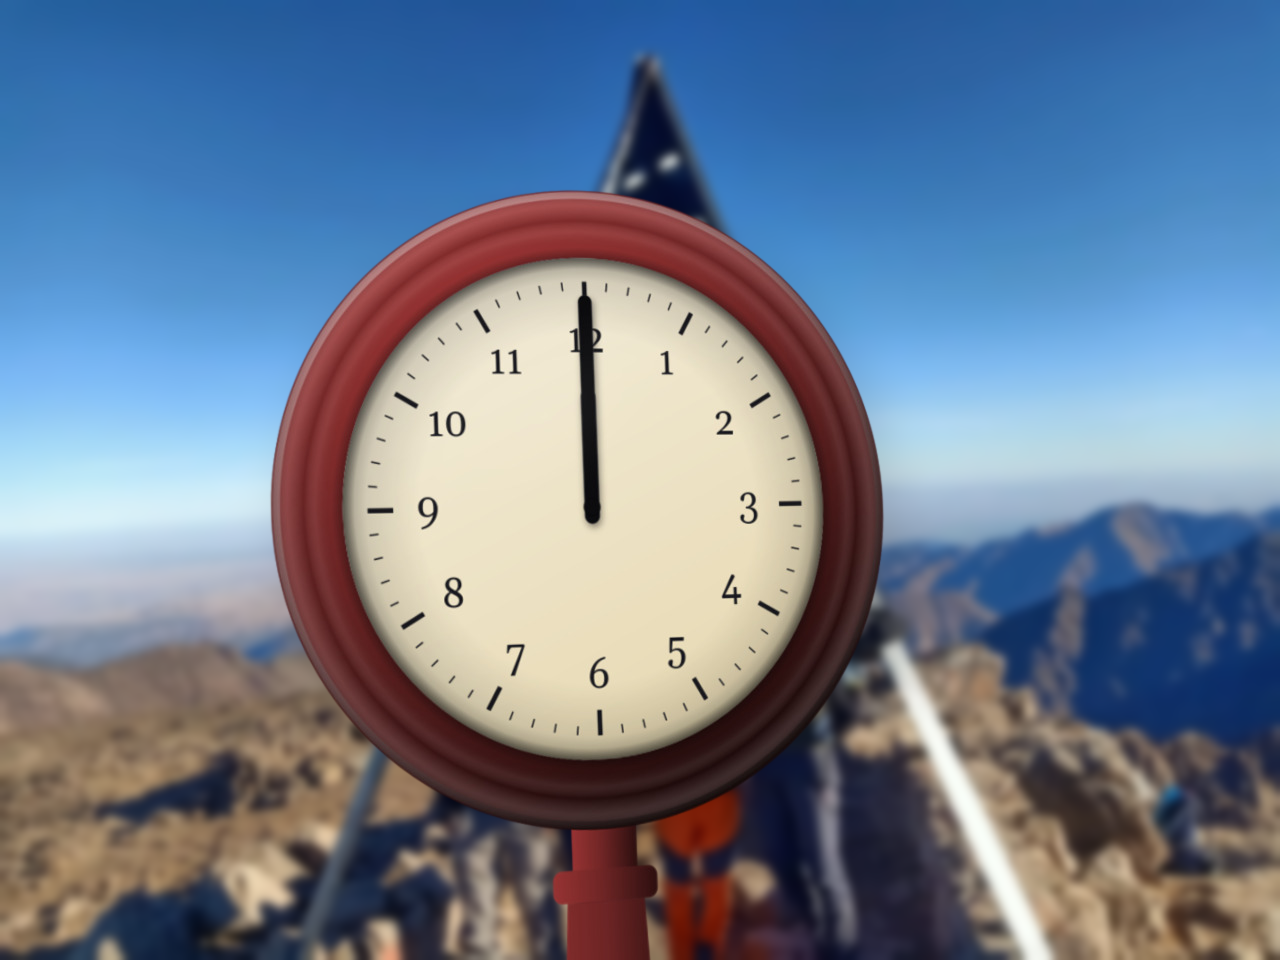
12:00
